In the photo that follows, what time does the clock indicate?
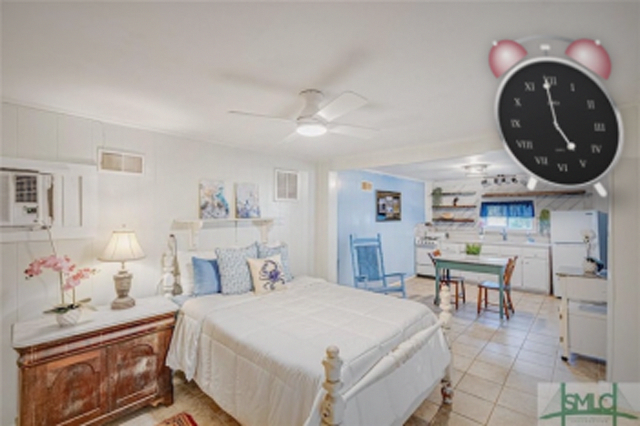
4:59
